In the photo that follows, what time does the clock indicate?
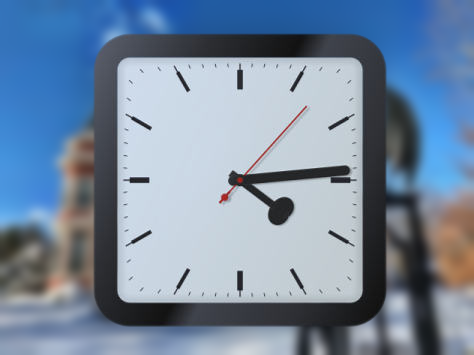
4:14:07
